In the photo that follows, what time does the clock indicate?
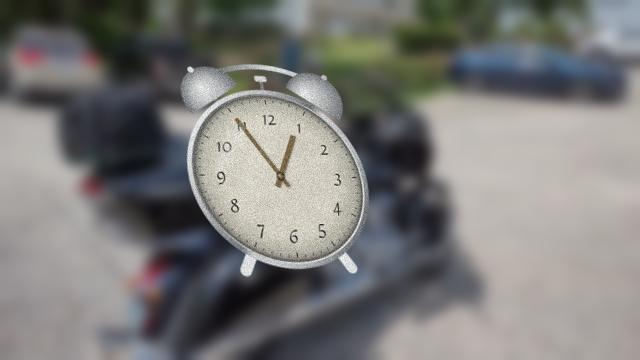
12:55
